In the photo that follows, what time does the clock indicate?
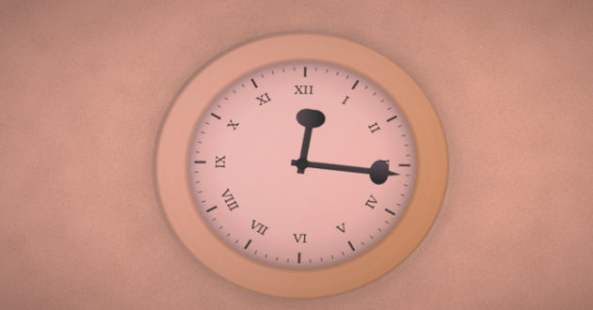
12:16
